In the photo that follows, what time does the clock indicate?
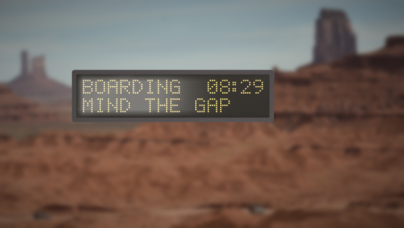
8:29
